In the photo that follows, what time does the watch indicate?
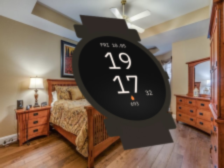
19:17
